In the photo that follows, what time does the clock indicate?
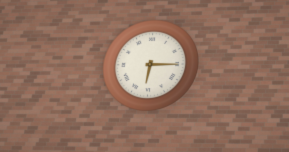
6:15
